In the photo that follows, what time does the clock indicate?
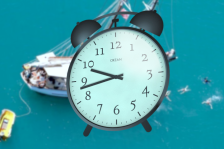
9:43
